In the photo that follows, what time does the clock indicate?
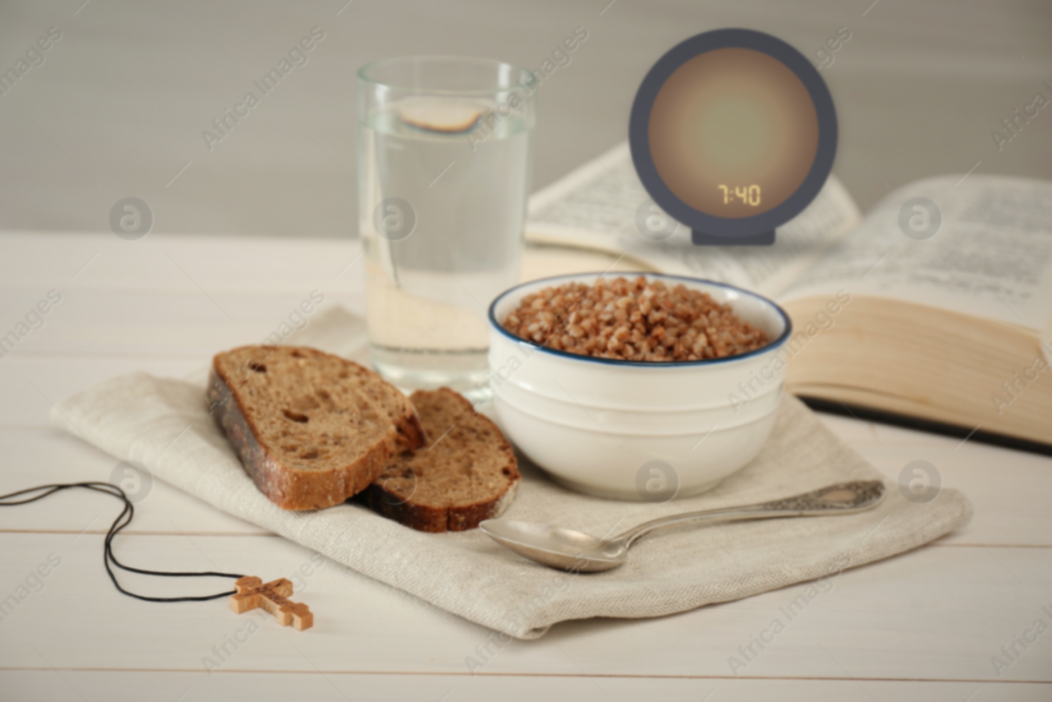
7:40
